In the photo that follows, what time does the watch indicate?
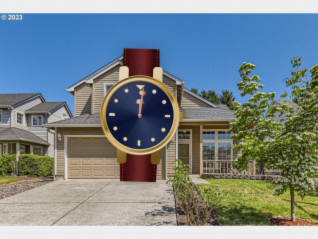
12:01
